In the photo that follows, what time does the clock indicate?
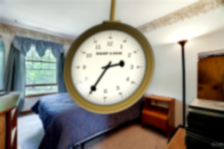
2:35
